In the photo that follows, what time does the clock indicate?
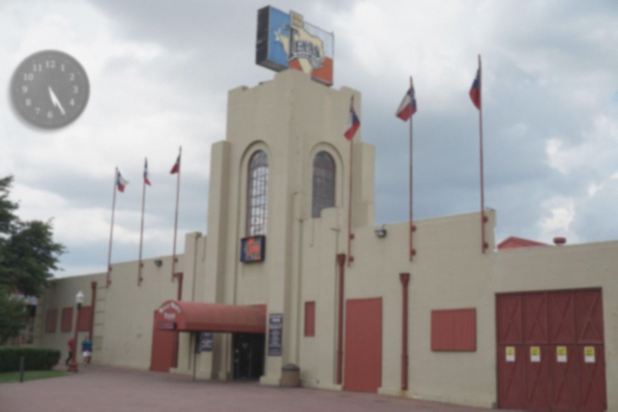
5:25
